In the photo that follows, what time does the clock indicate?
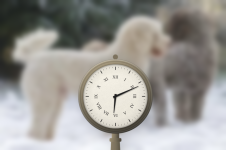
6:11
